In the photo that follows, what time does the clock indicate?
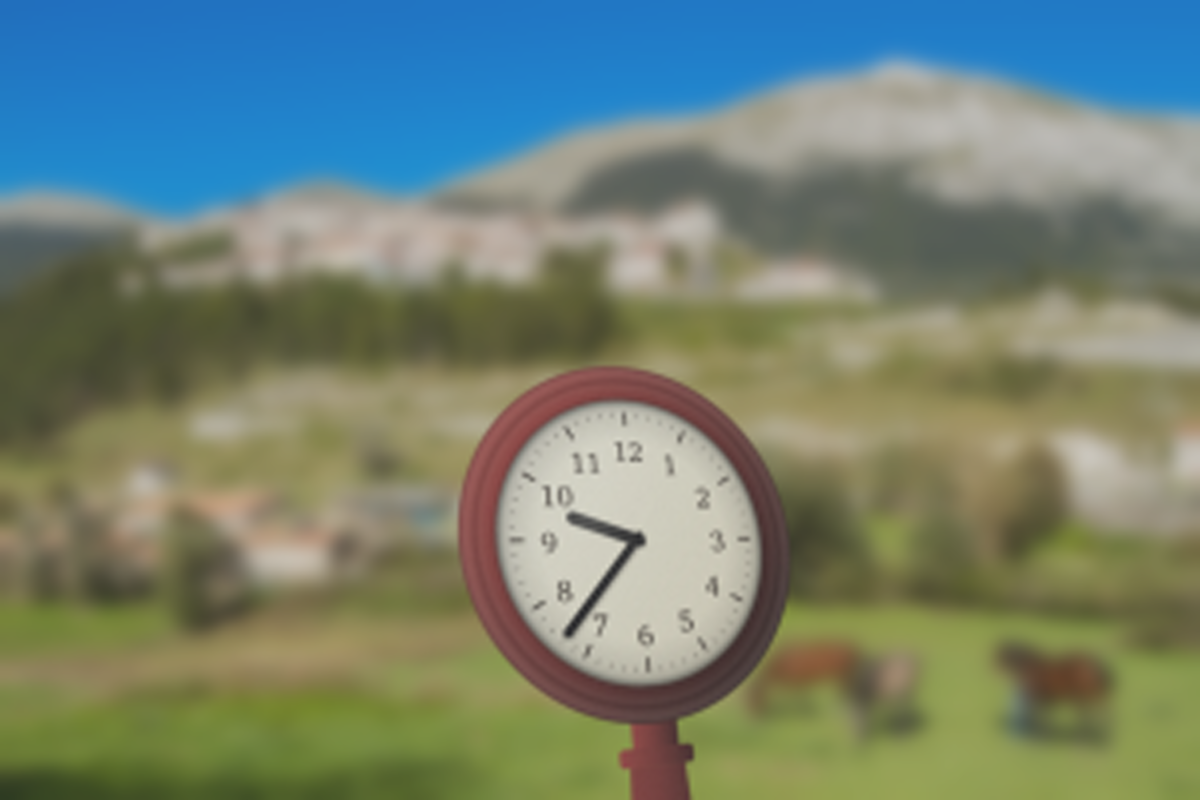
9:37
